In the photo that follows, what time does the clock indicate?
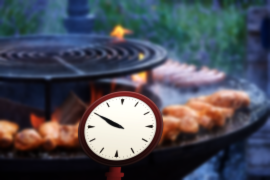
9:50
